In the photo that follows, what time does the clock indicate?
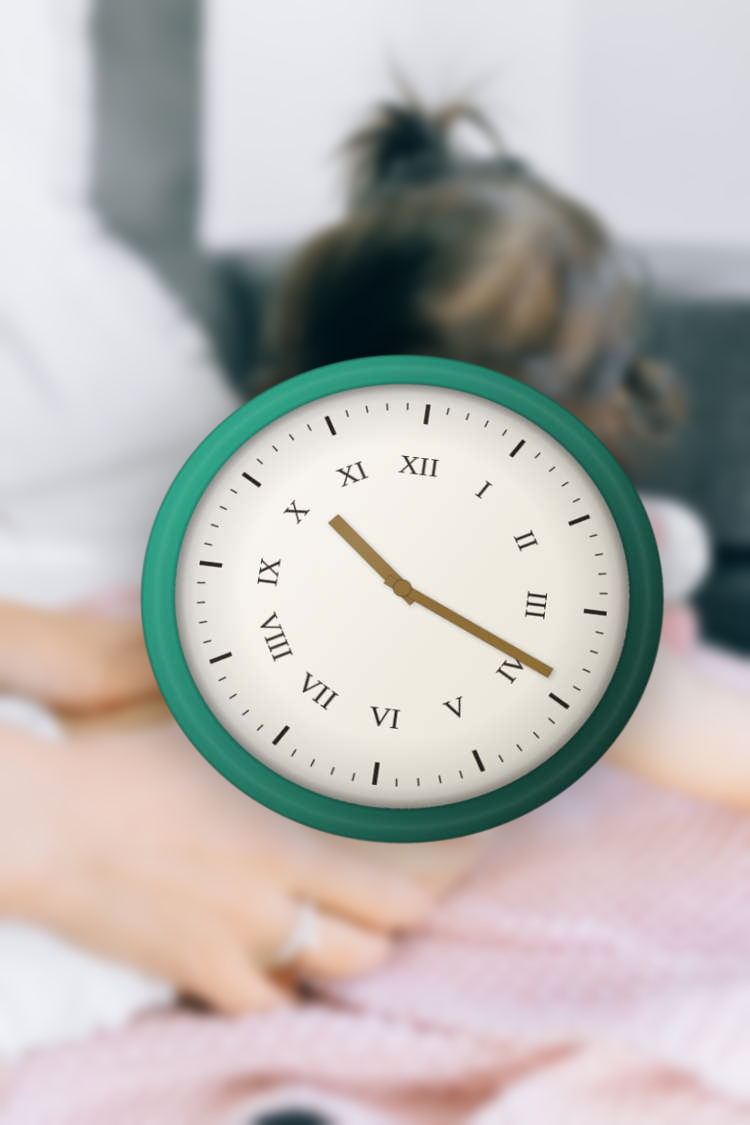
10:19
